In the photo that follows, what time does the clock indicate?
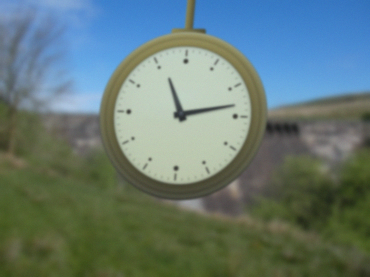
11:13
